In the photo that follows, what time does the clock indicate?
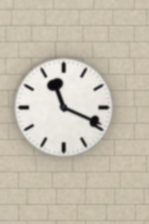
11:19
